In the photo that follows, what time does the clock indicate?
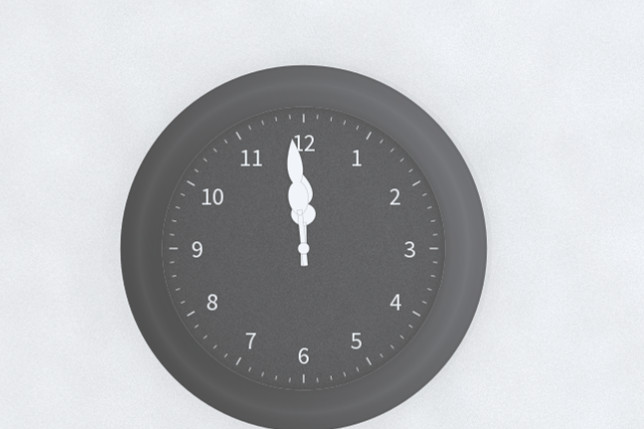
11:59
